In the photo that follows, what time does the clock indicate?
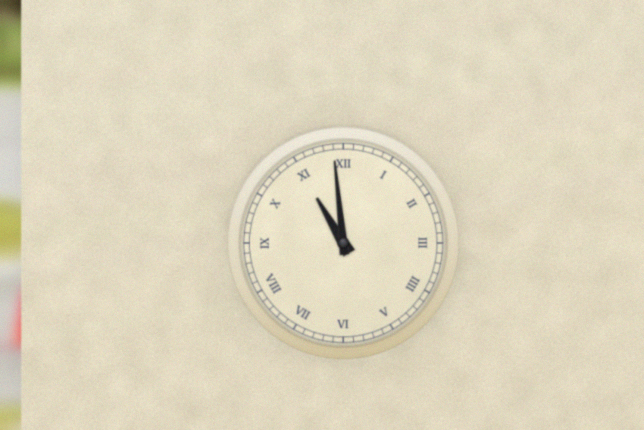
10:59
